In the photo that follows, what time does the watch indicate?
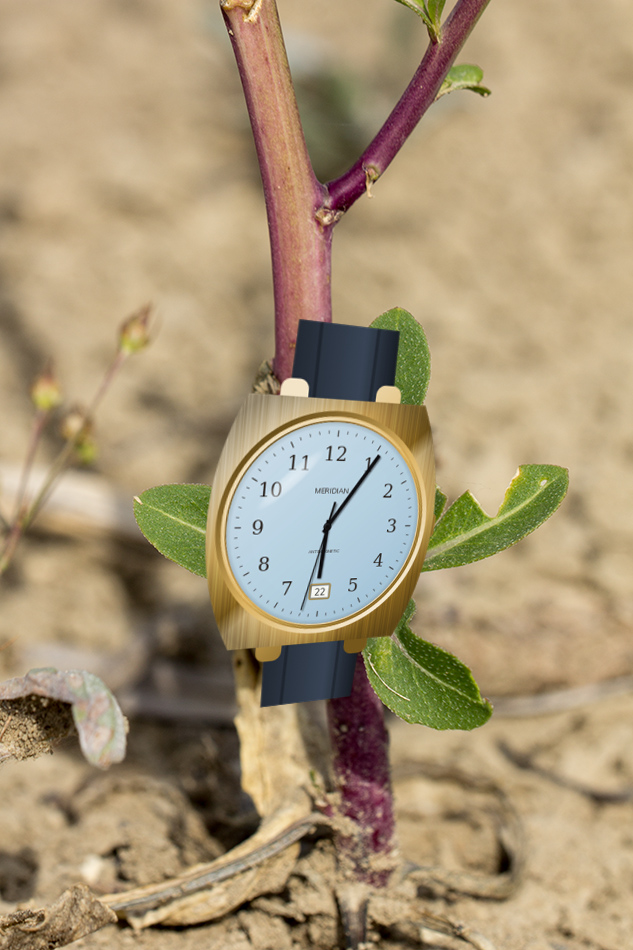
6:05:32
